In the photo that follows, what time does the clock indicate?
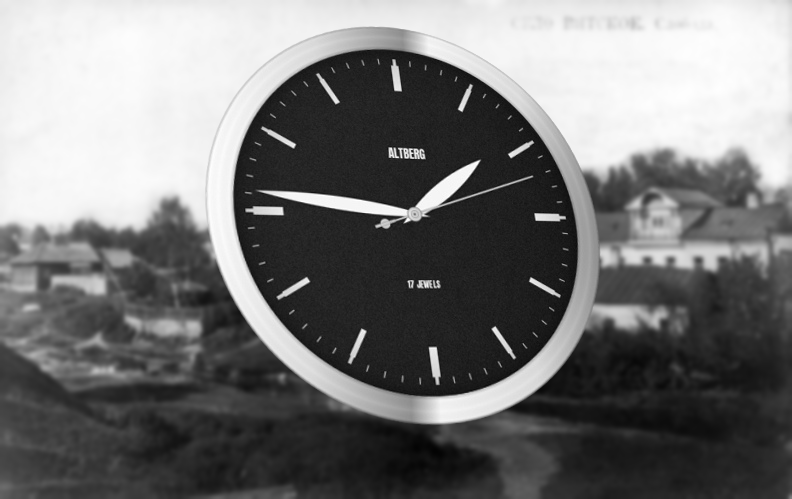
1:46:12
